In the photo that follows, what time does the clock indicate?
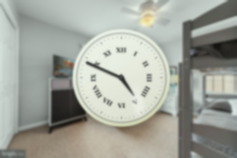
4:49
